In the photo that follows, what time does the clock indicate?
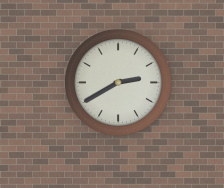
2:40
